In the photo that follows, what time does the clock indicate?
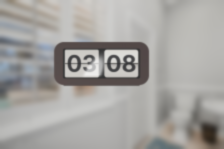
3:08
